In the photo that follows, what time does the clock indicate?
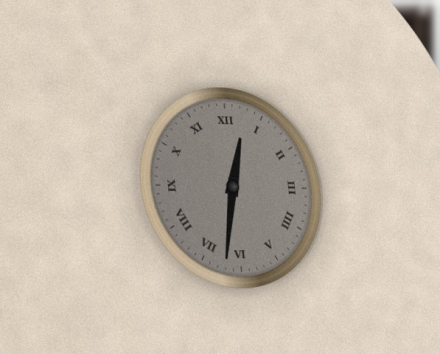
12:32
